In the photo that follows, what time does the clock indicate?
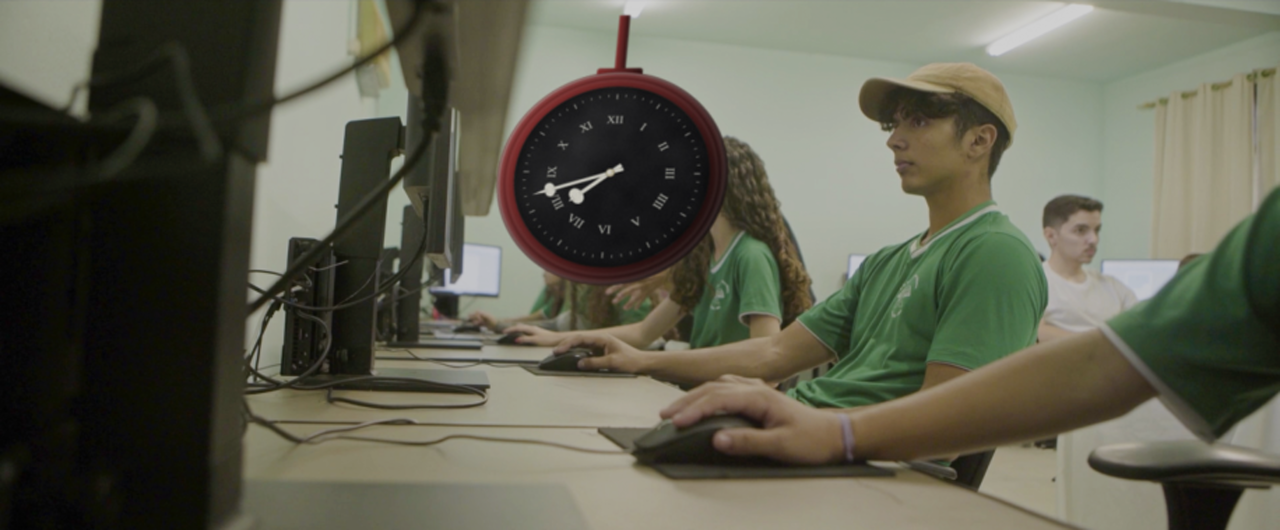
7:42
